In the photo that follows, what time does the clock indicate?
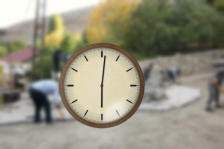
6:01
